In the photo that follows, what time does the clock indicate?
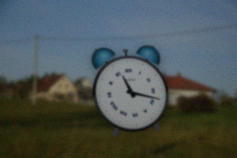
11:18
